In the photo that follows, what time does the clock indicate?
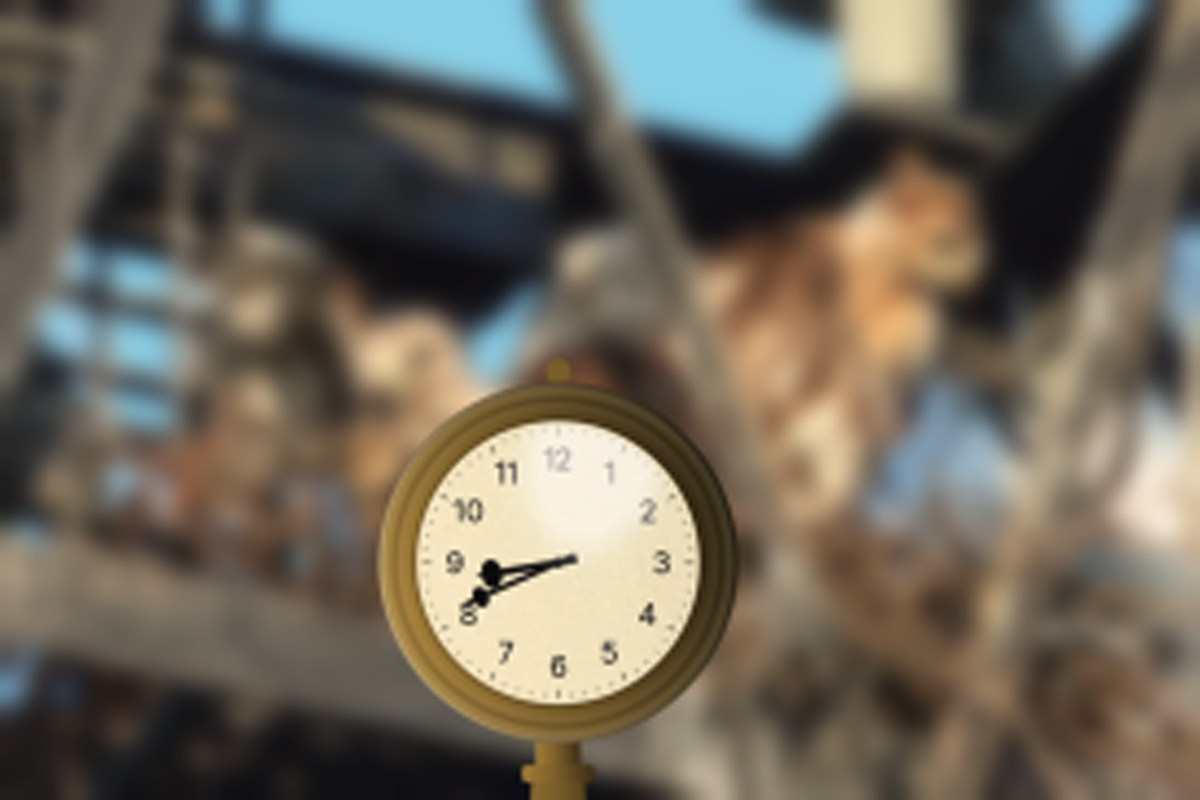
8:41
